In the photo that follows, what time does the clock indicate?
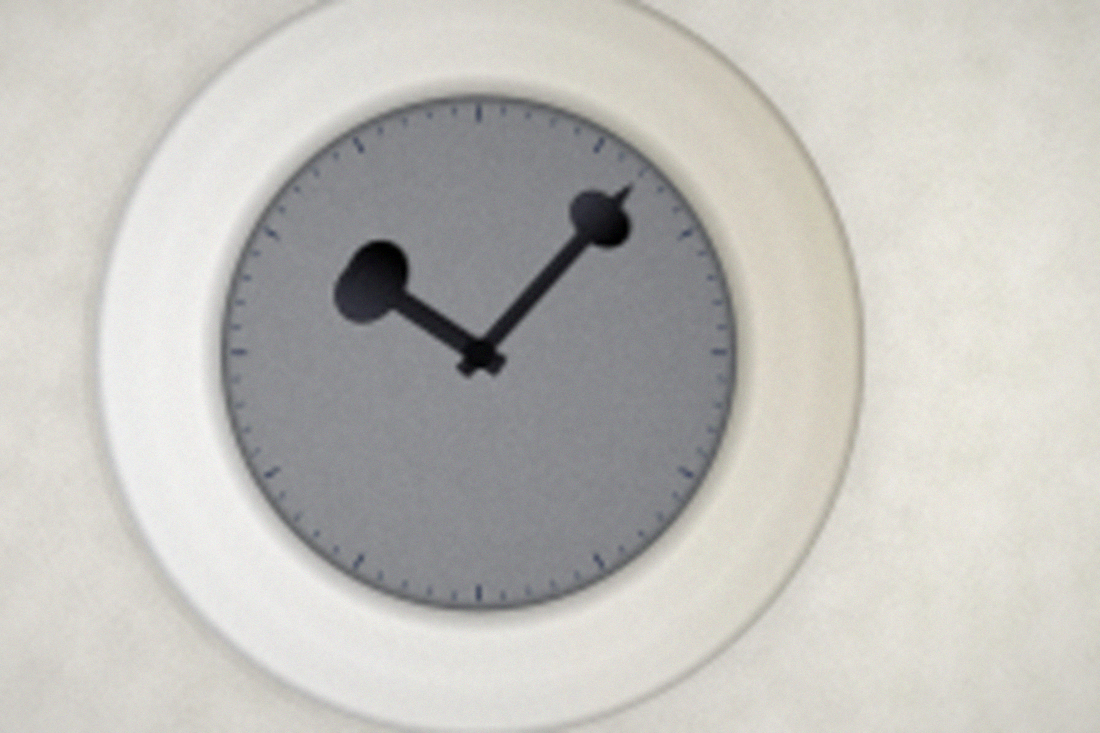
10:07
